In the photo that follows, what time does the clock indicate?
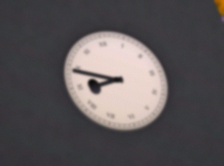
8:49
